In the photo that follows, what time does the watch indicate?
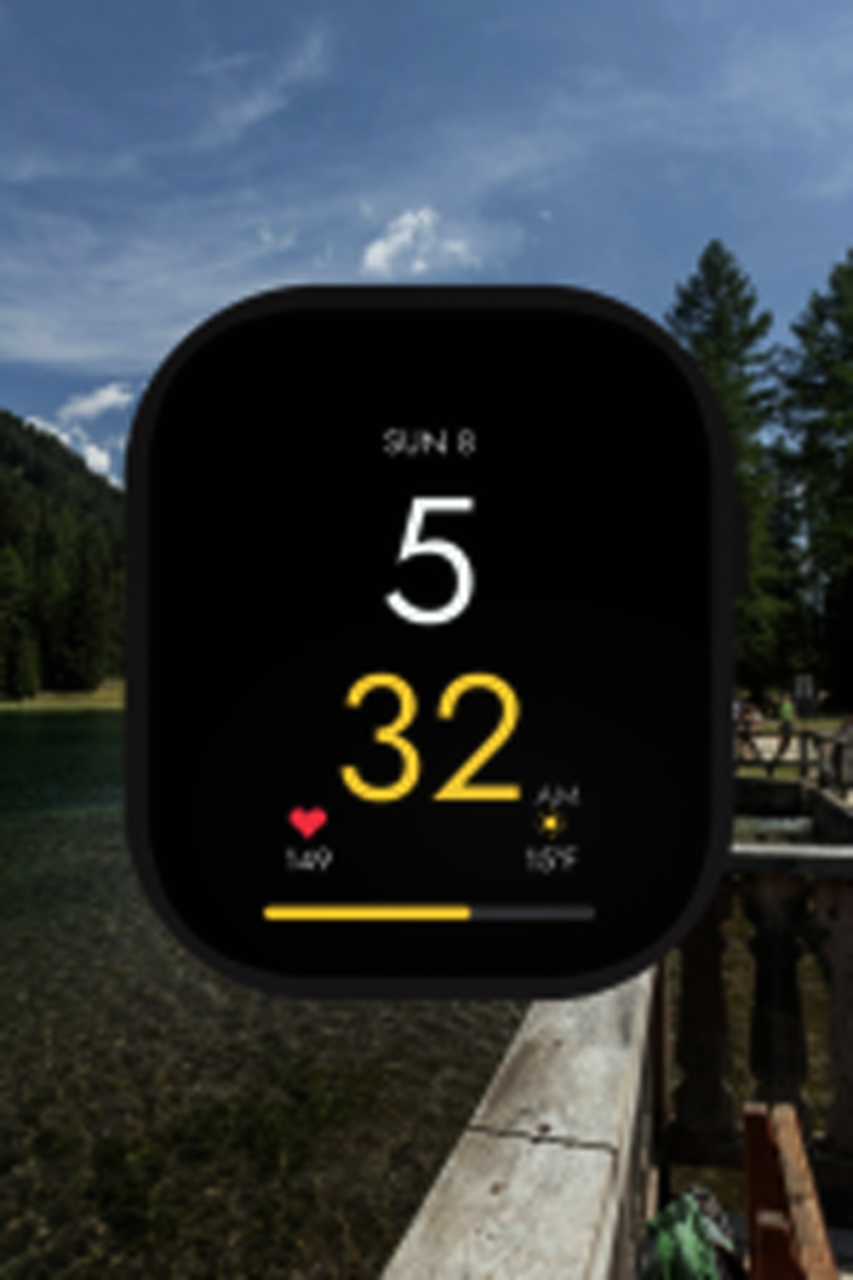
5:32
